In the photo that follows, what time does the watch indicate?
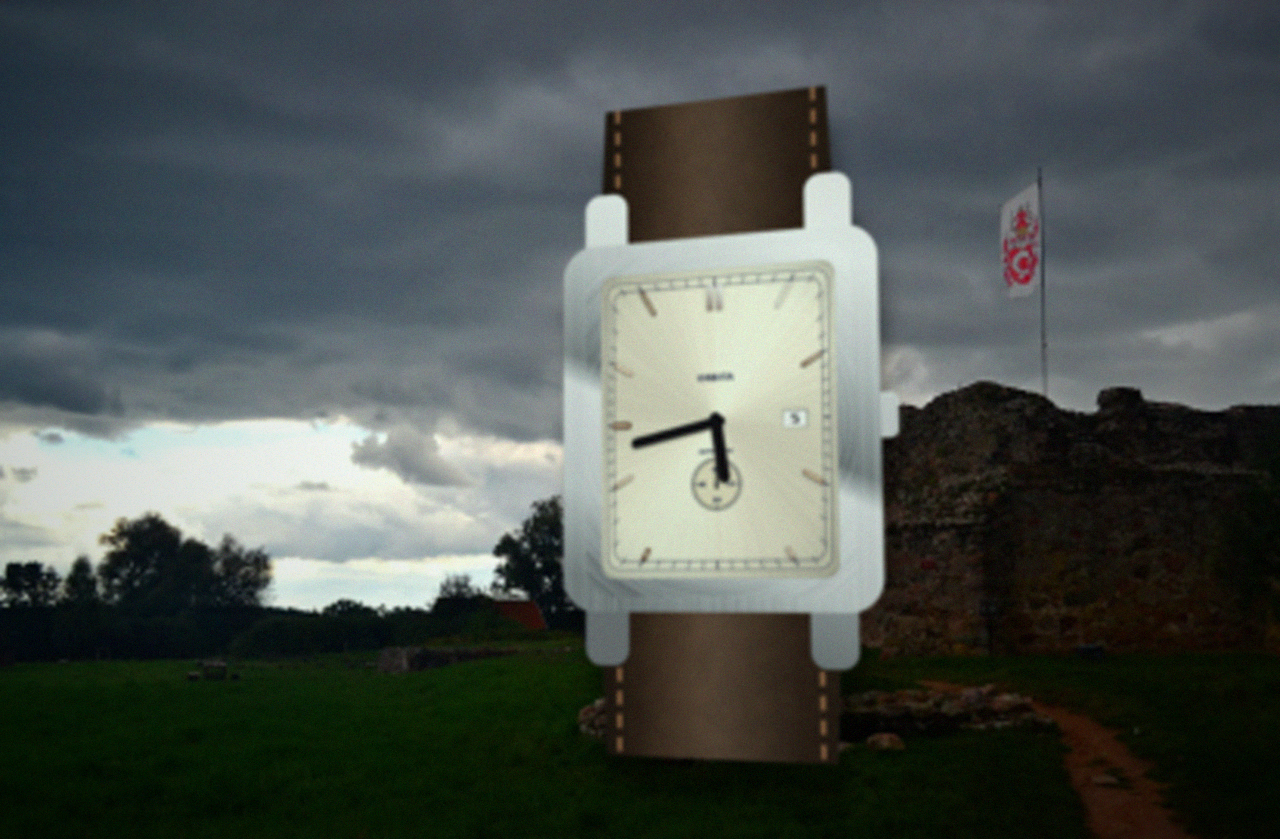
5:43
